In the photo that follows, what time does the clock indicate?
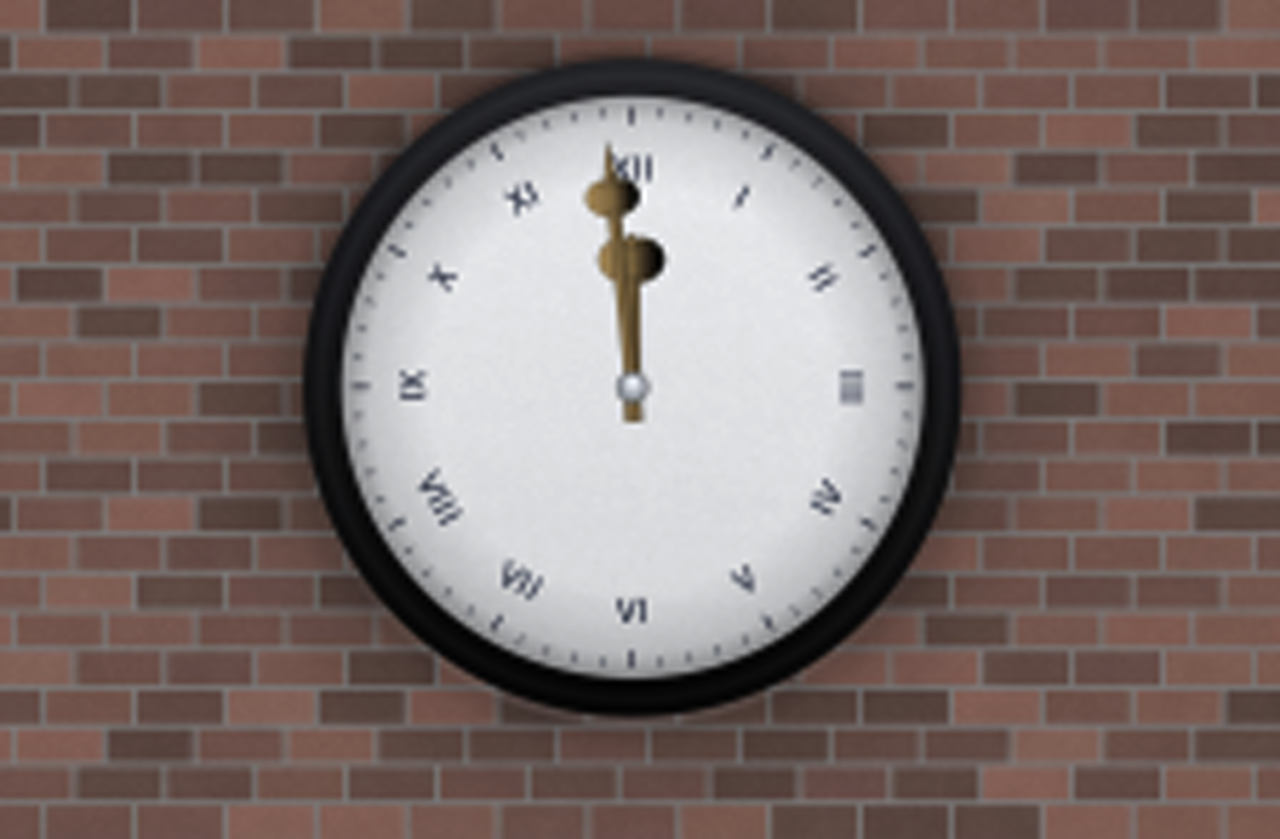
11:59
